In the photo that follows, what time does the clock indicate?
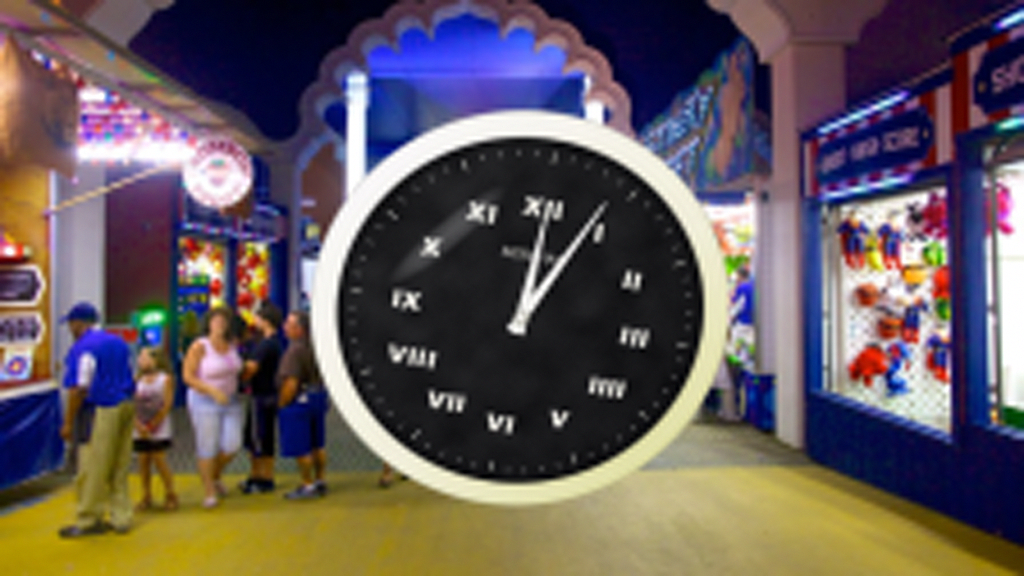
12:04
